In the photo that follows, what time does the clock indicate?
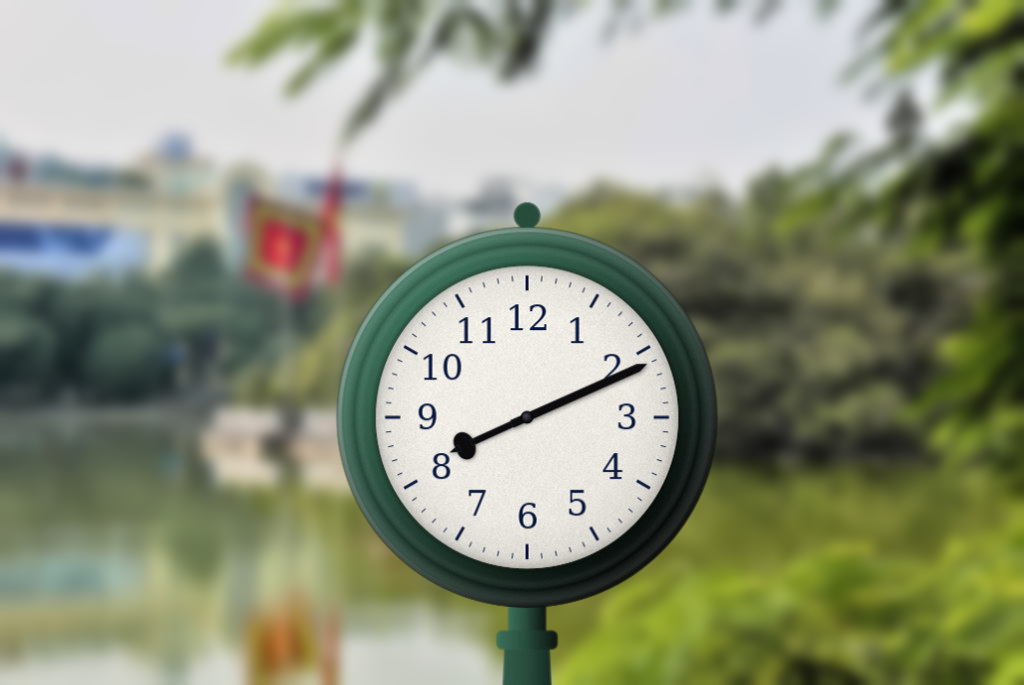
8:11
